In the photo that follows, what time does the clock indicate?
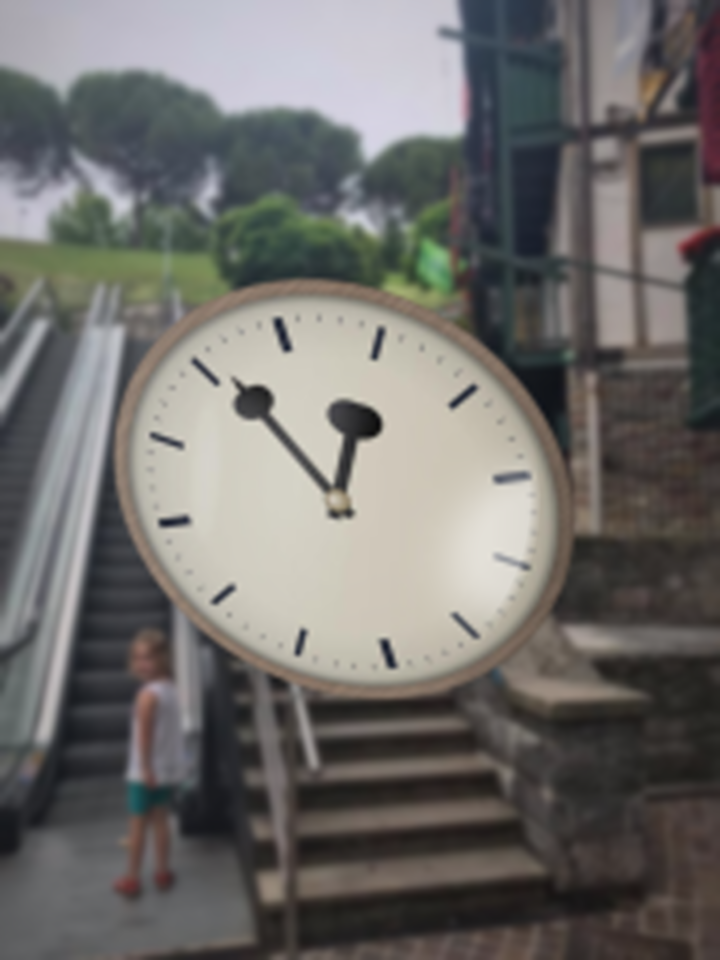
12:56
